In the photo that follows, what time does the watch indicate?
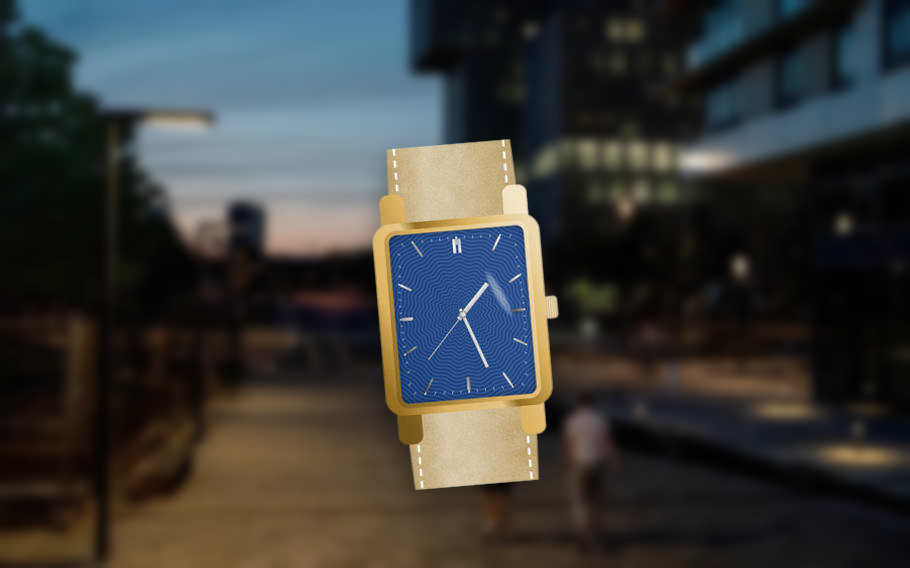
1:26:37
